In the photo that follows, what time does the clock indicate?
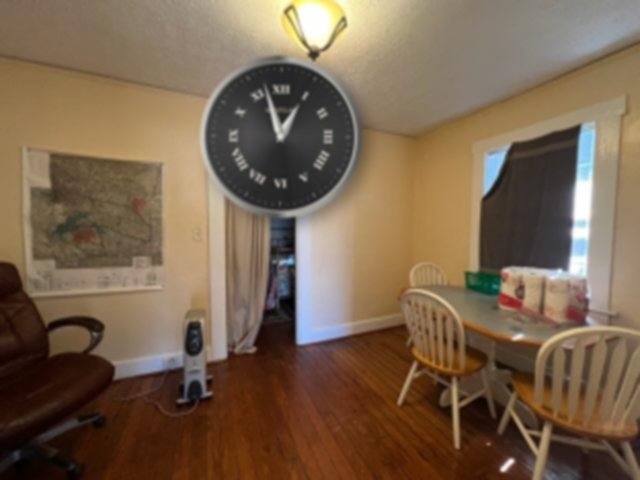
12:57
